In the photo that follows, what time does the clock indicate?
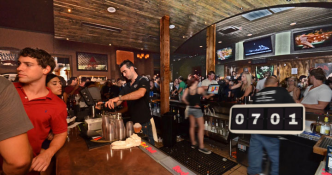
7:01
